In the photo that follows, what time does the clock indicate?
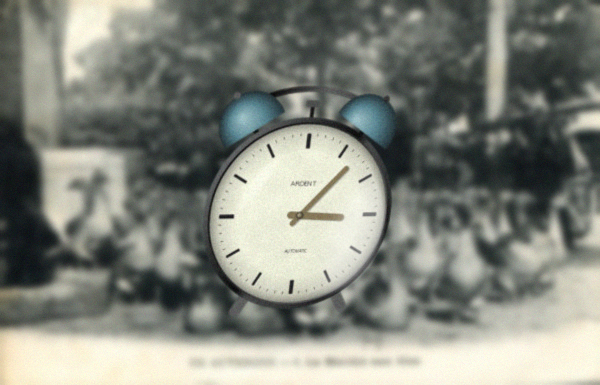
3:07
